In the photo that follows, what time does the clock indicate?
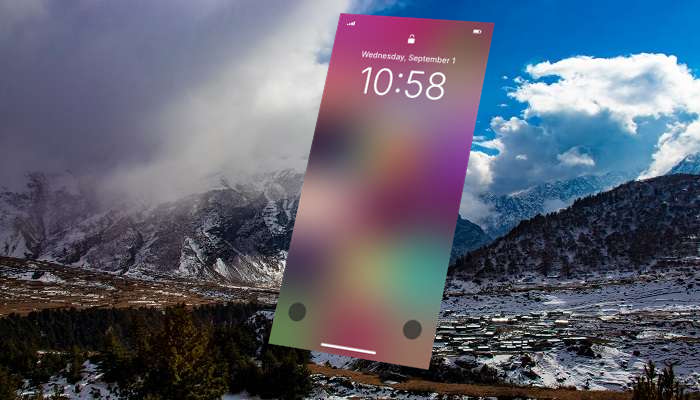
10:58
